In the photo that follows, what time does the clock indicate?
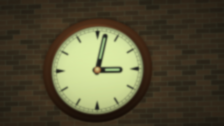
3:02
